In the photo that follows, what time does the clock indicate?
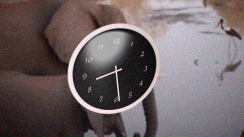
8:29
